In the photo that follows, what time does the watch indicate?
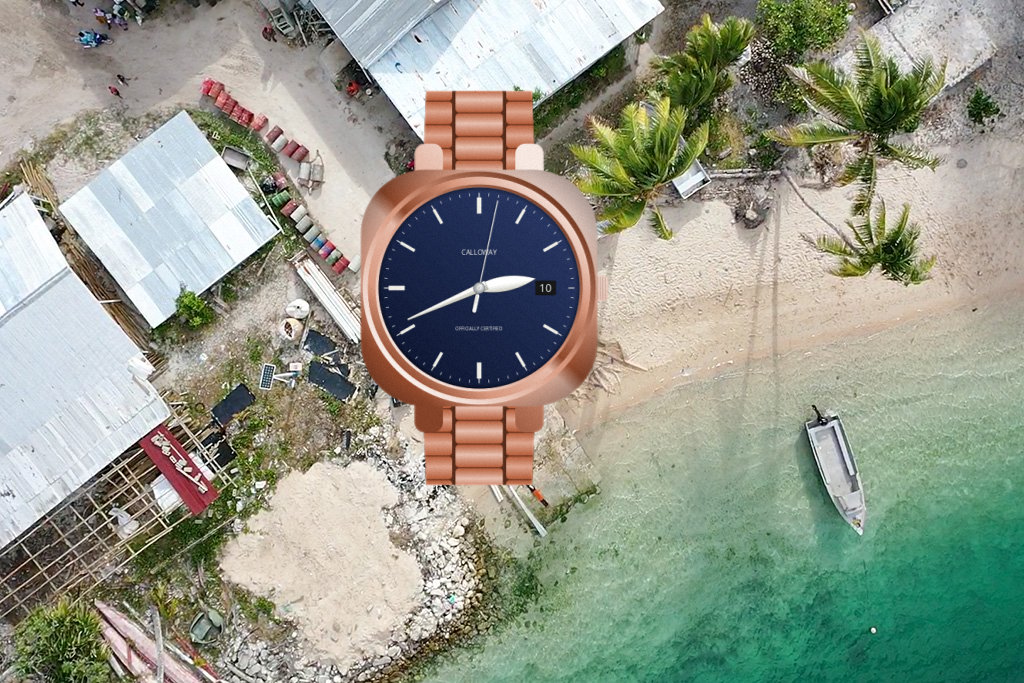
2:41:02
